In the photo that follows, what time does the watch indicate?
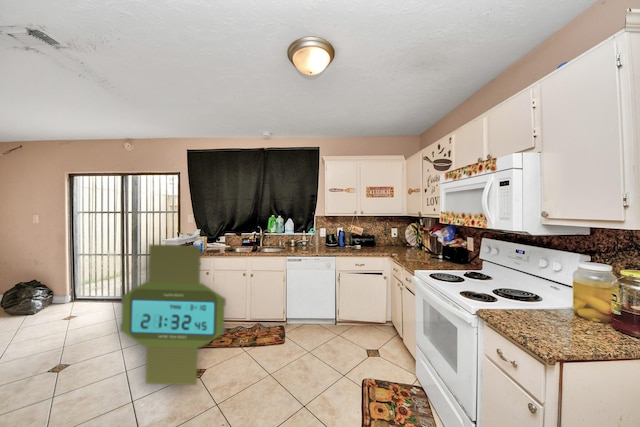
21:32
